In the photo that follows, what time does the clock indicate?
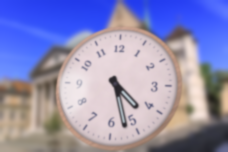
4:27
